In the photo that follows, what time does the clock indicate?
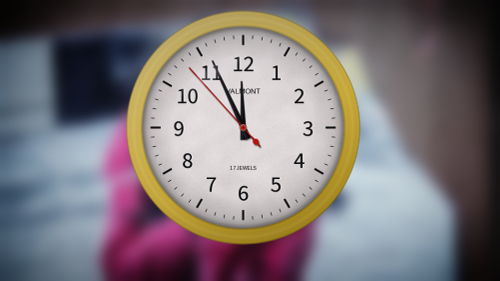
11:55:53
